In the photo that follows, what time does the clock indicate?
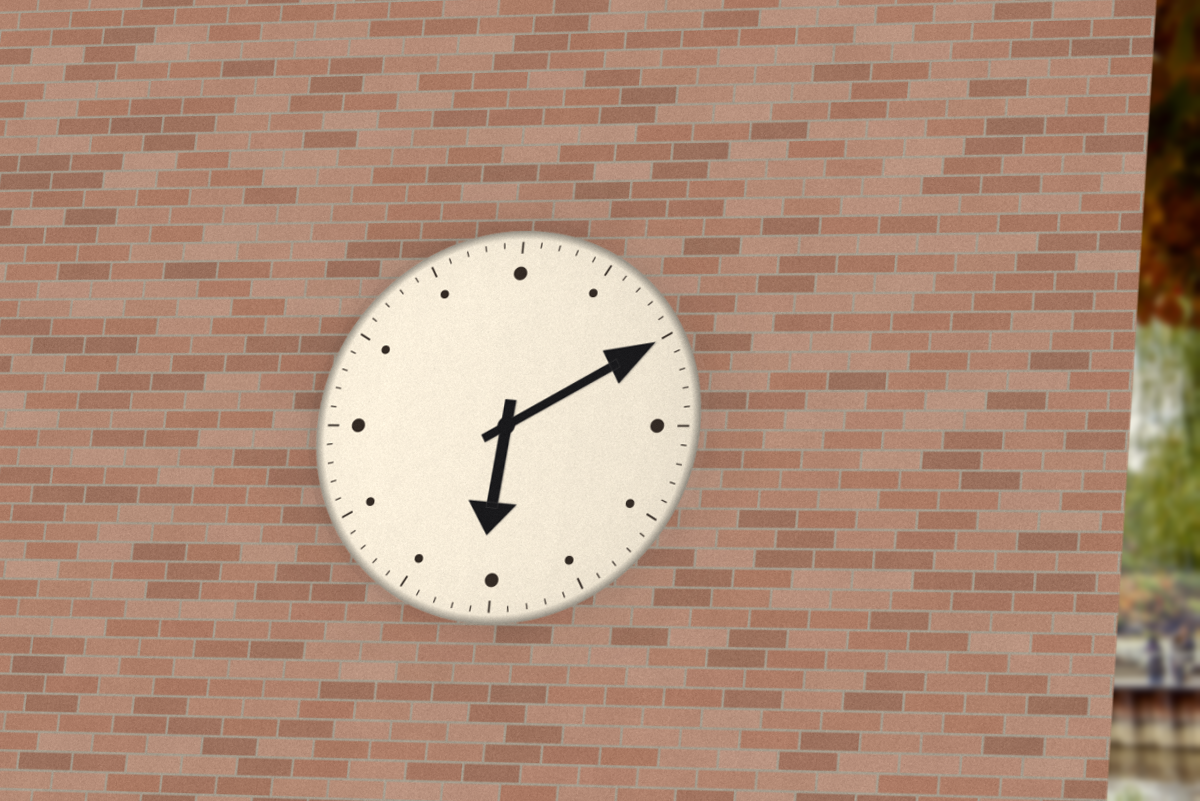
6:10
